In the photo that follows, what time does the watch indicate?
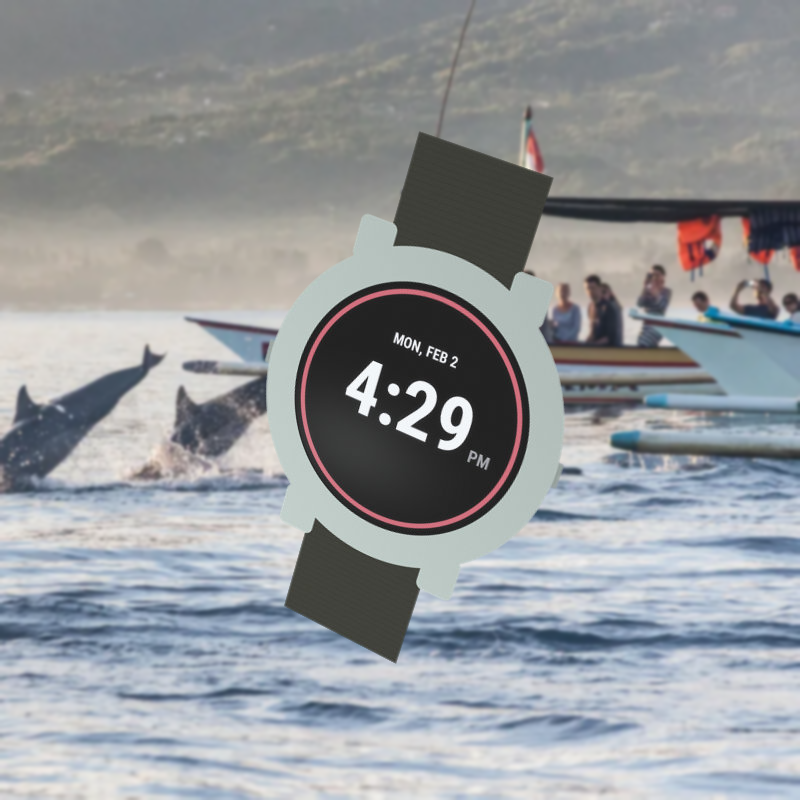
4:29
